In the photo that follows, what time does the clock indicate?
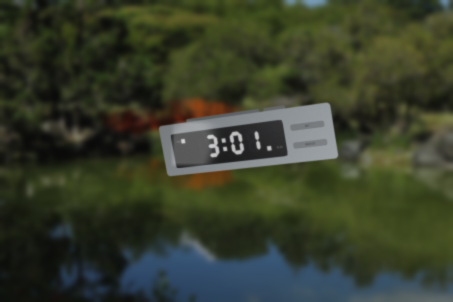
3:01
